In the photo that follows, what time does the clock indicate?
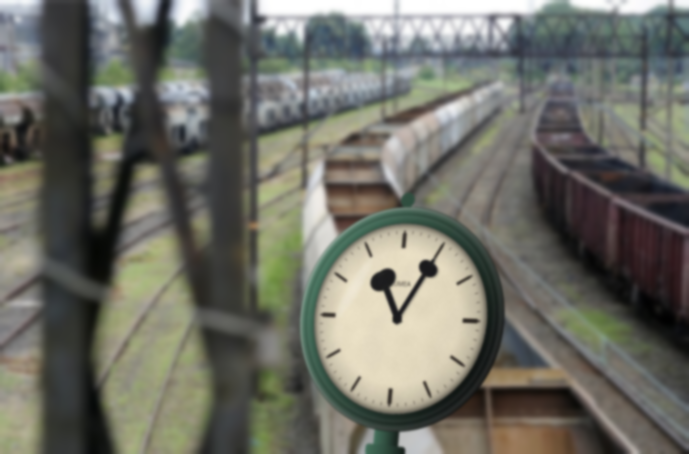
11:05
